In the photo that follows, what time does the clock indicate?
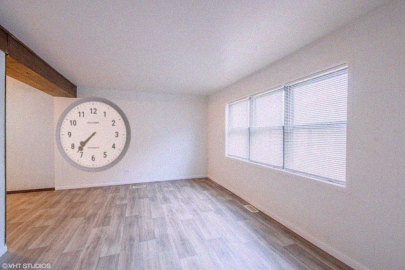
7:37
